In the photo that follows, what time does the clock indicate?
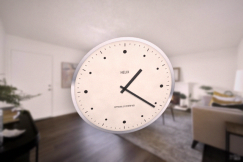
1:21
